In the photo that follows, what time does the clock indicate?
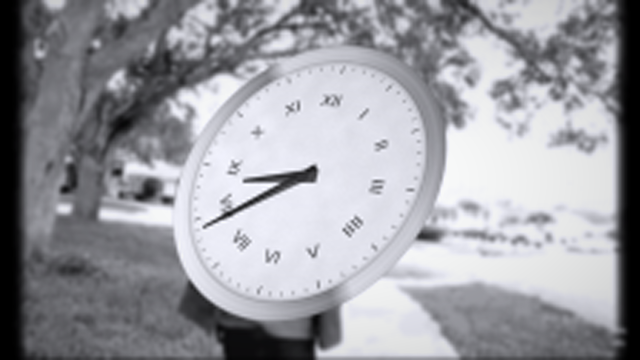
8:39
